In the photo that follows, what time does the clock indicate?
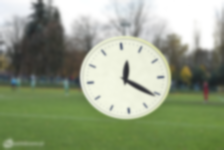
12:21
